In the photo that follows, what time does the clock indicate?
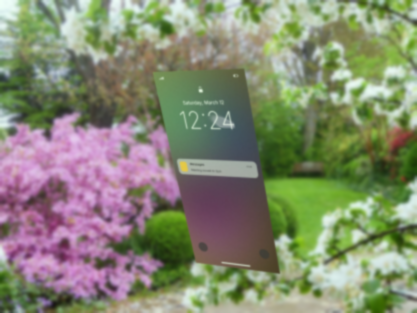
12:24
